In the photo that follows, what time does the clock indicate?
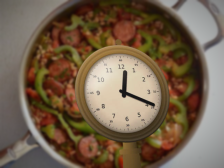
12:19
